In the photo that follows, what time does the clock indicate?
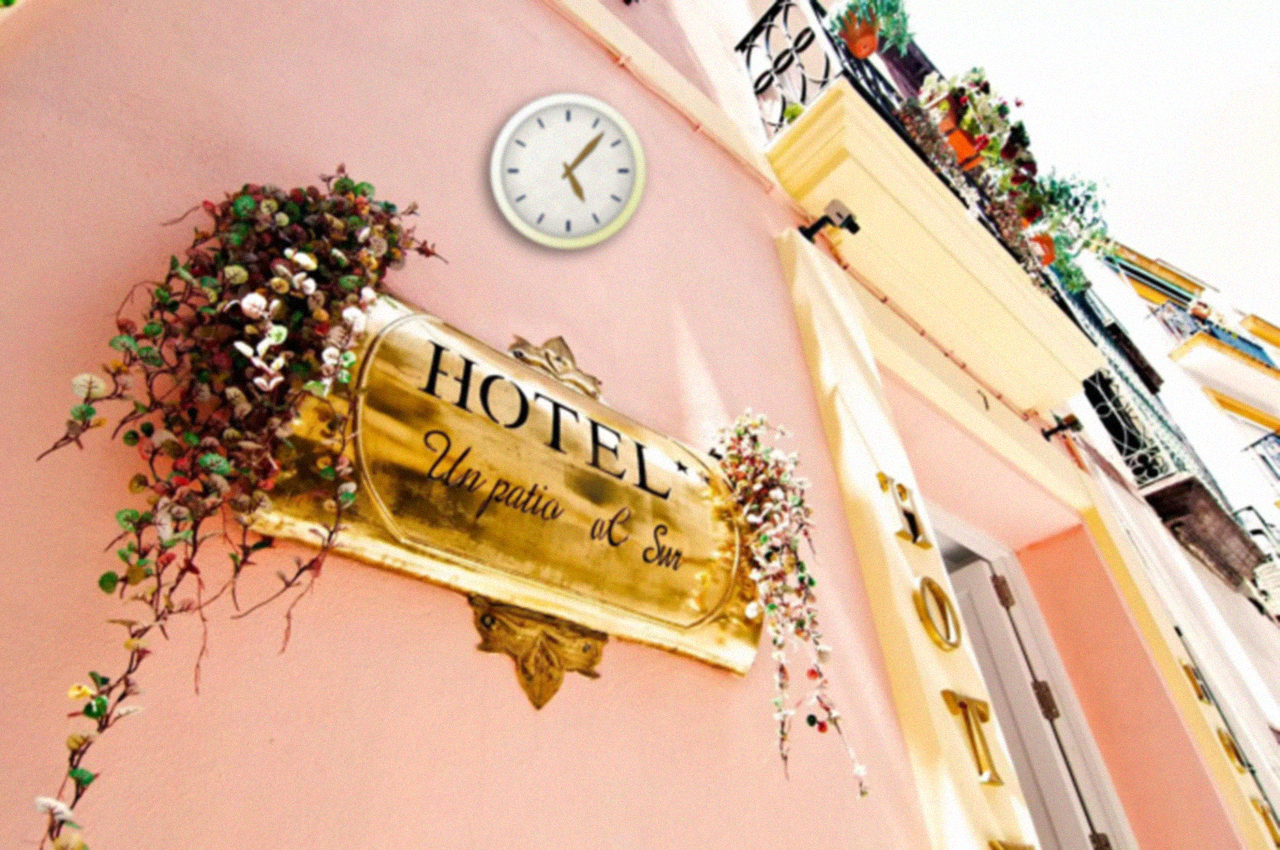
5:07
